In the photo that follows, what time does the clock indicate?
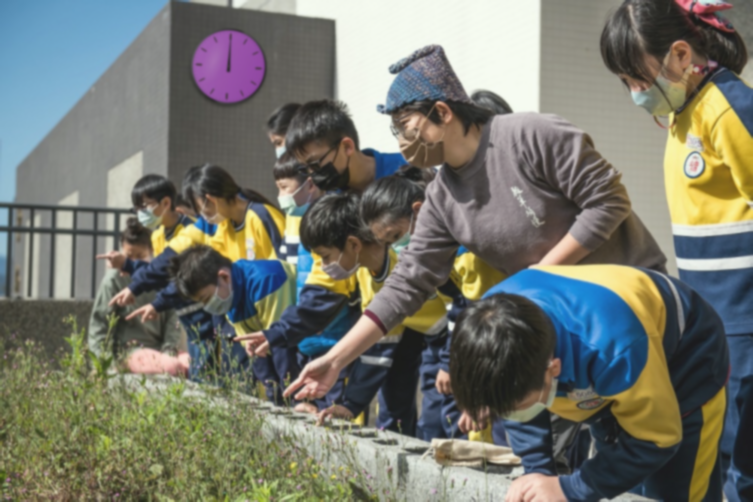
12:00
